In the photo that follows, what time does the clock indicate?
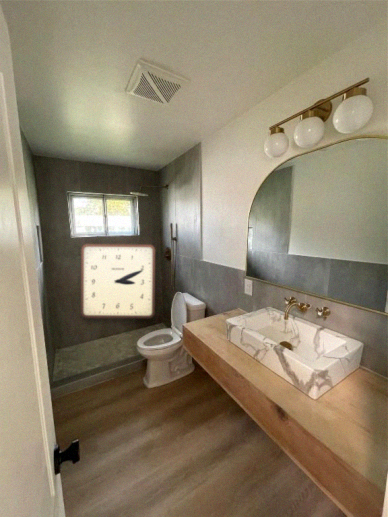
3:11
